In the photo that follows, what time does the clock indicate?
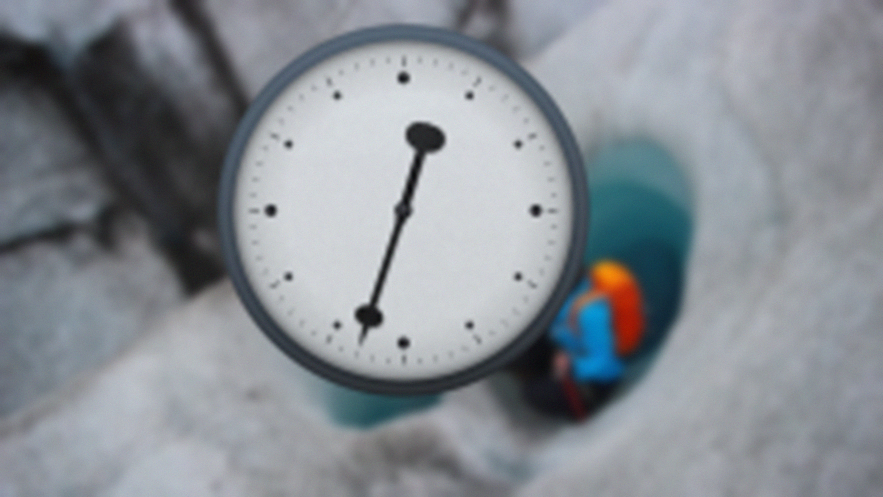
12:33
